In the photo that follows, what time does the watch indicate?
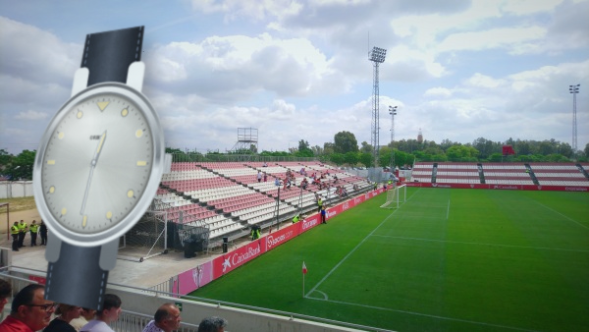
12:31
